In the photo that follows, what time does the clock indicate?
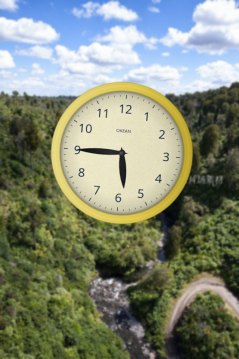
5:45
